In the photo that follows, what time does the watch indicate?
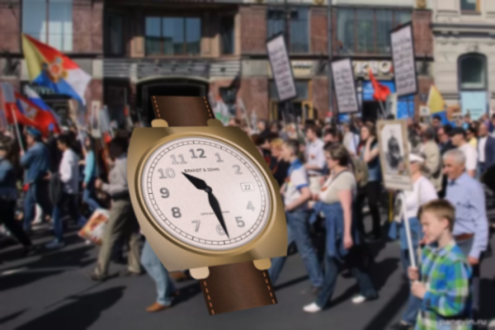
10:29
